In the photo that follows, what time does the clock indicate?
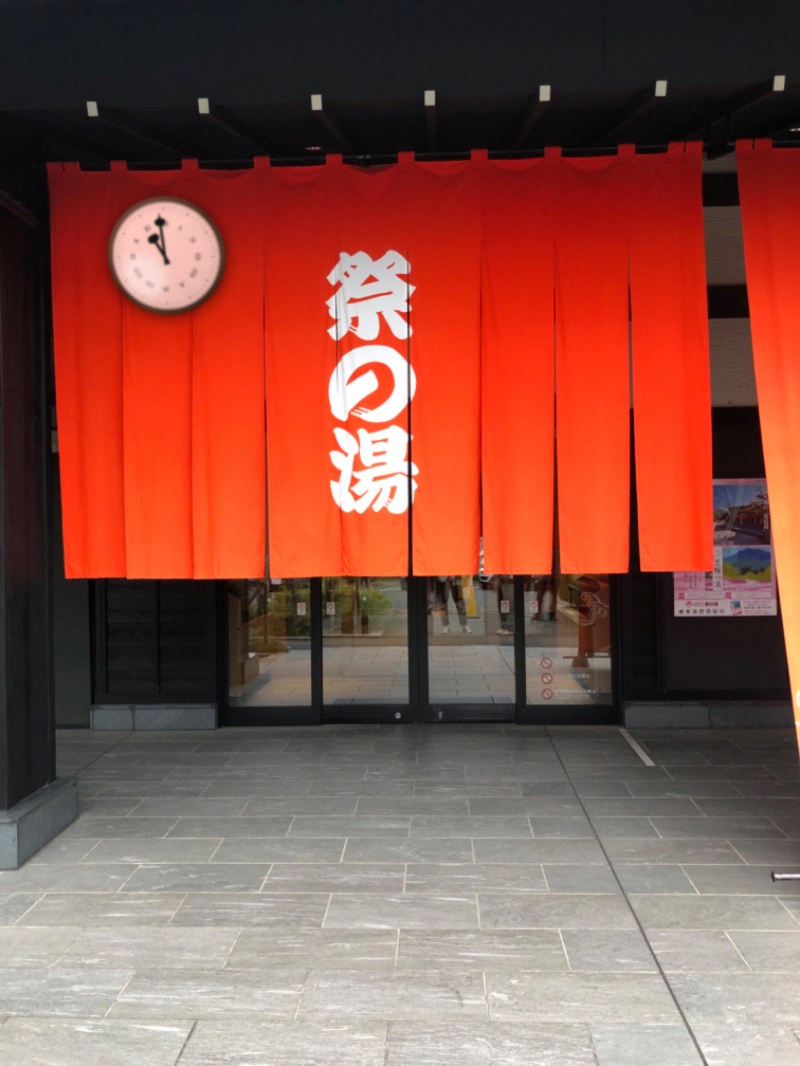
10:59
